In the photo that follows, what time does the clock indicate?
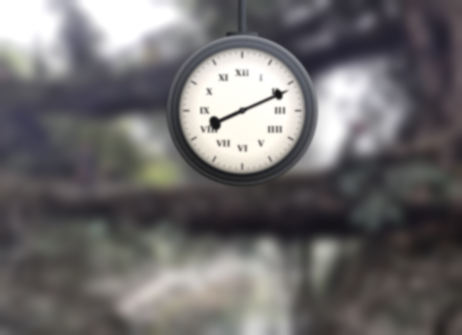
8:11
